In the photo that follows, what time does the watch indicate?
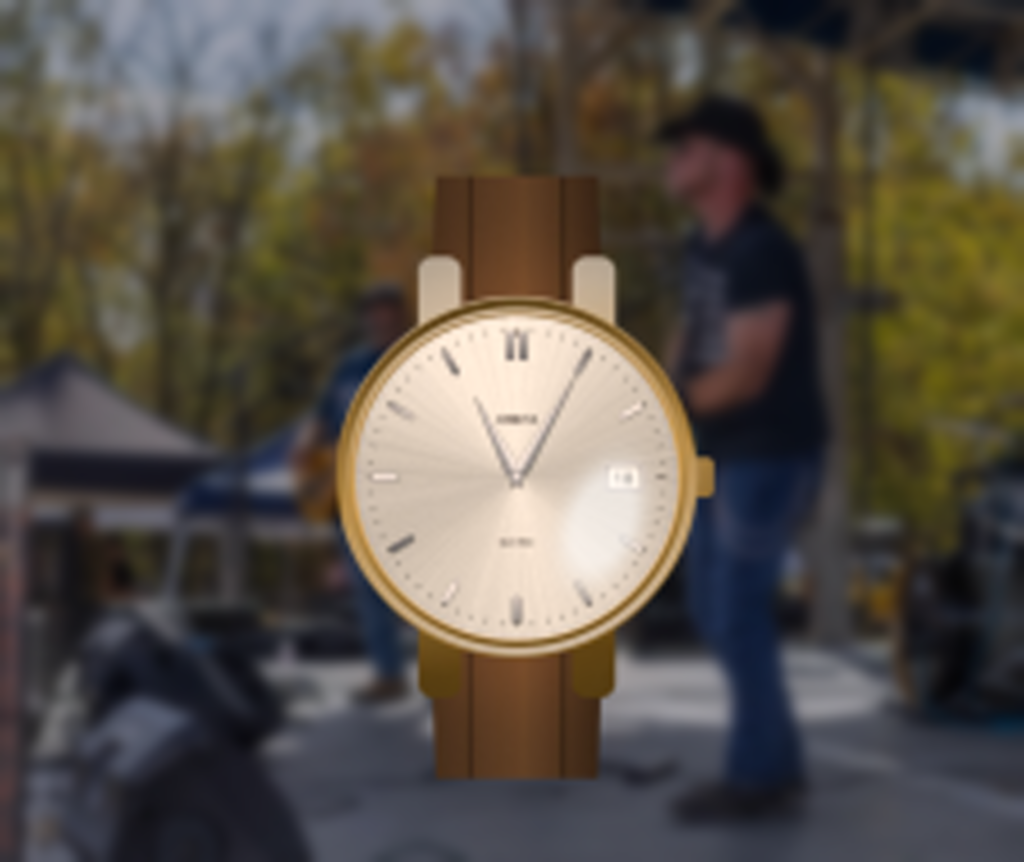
11:05
